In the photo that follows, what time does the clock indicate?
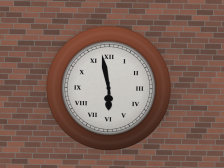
5:58
